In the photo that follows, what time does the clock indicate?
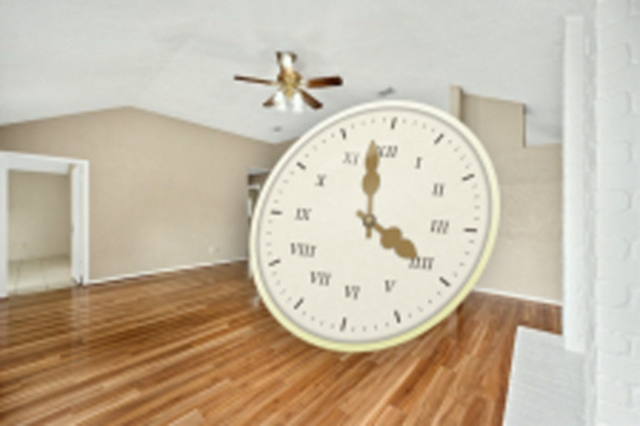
3:58
